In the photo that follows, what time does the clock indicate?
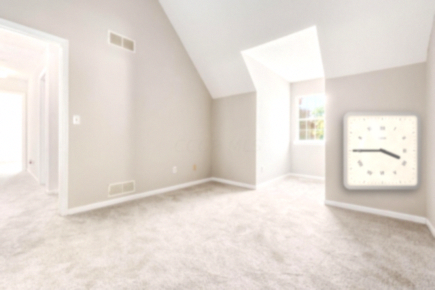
3:45
